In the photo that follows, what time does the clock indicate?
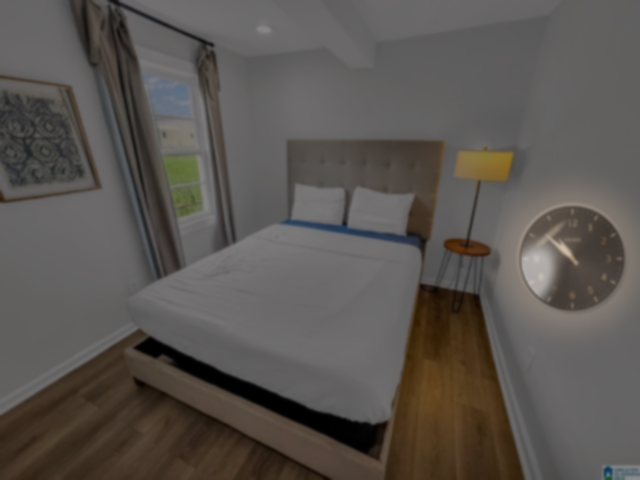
10:52
